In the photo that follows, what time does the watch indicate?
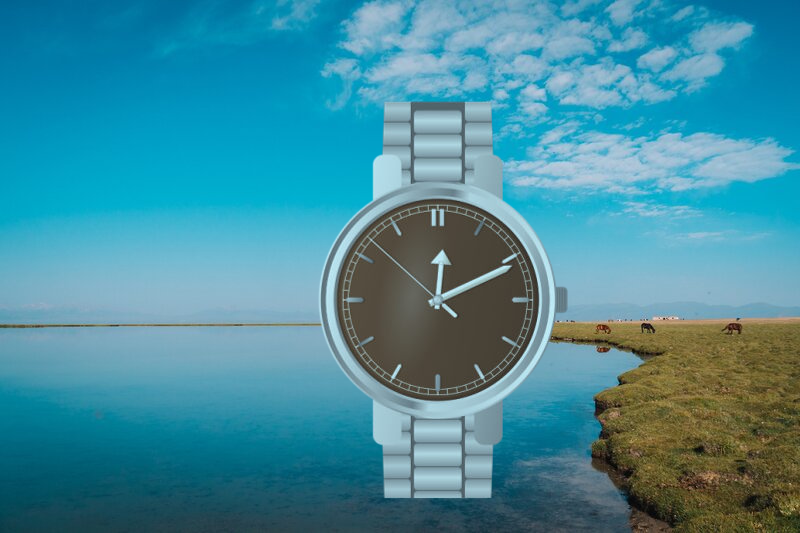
12:10:52
